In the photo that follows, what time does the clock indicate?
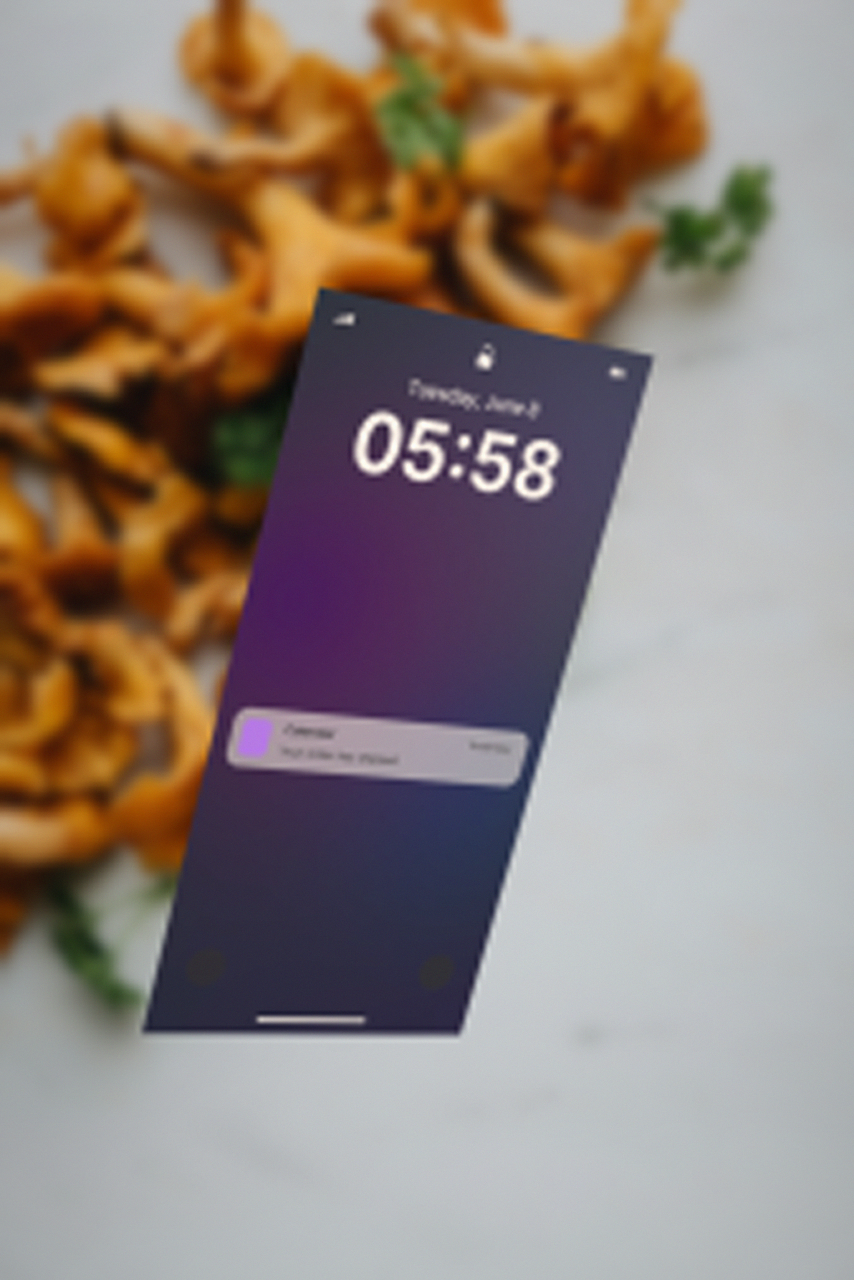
5:58
